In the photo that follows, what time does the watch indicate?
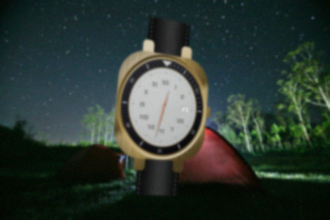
12:32
